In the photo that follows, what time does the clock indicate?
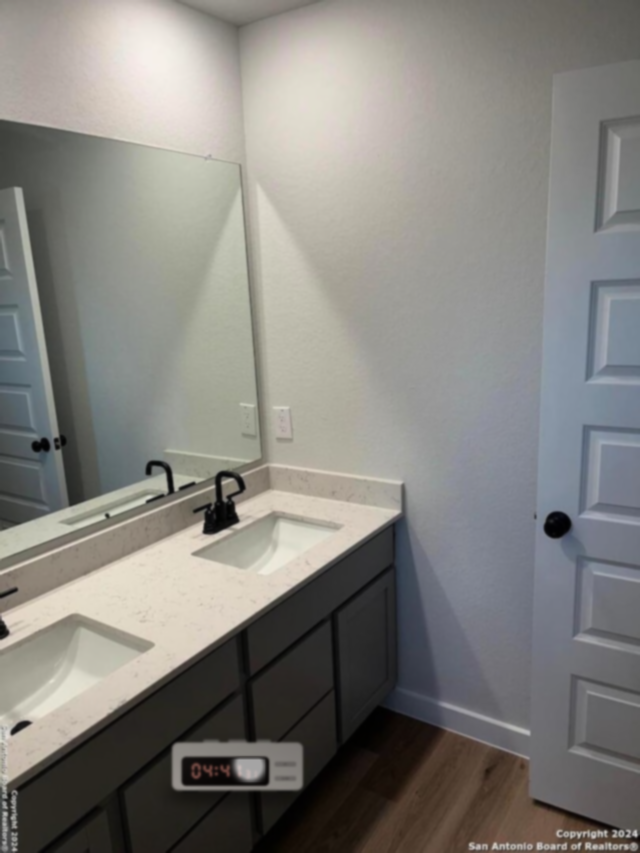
4:41
